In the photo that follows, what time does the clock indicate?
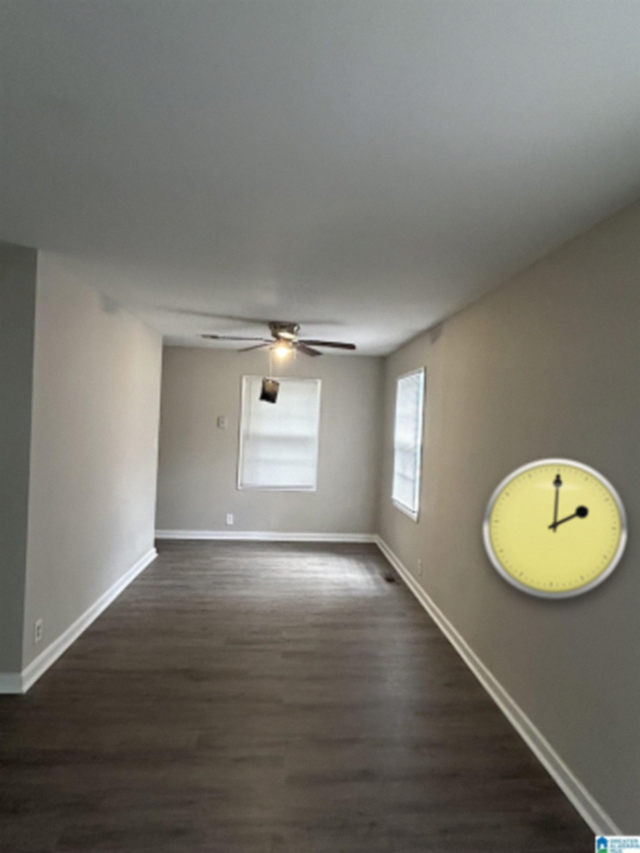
2:00
